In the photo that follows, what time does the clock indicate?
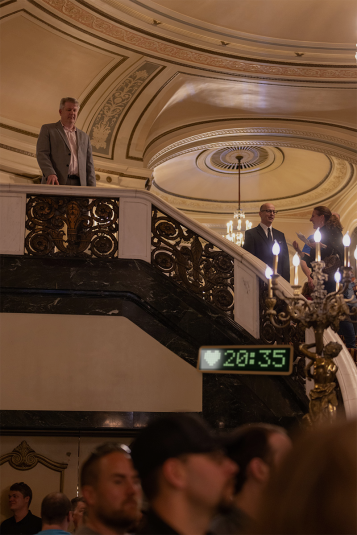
20:35
